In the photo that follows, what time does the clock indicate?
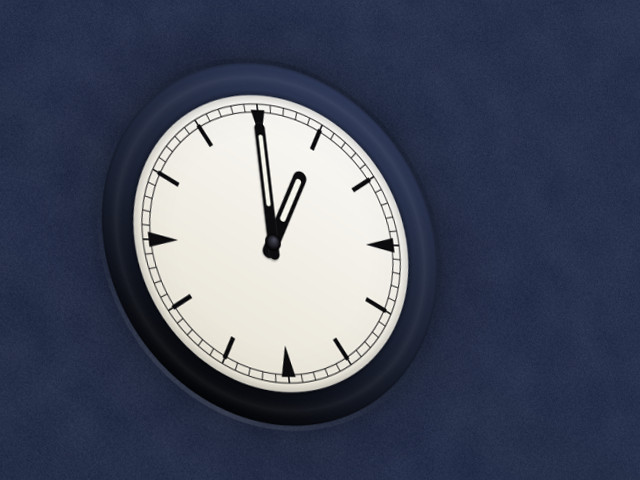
1:00
